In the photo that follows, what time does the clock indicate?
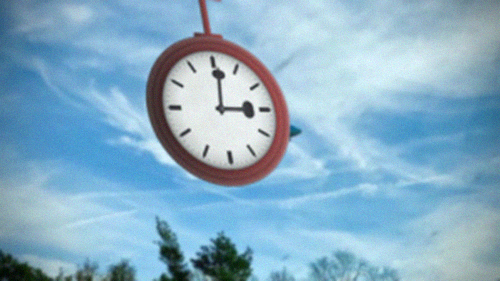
3:01
